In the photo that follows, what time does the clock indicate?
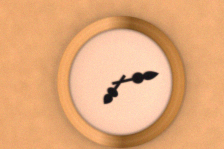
7:13
